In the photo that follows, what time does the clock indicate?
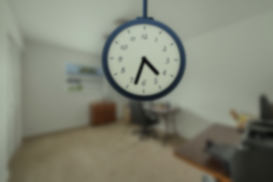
4:33
